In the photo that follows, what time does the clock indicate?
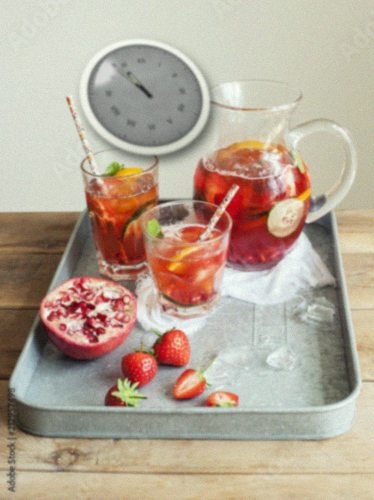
10:53
